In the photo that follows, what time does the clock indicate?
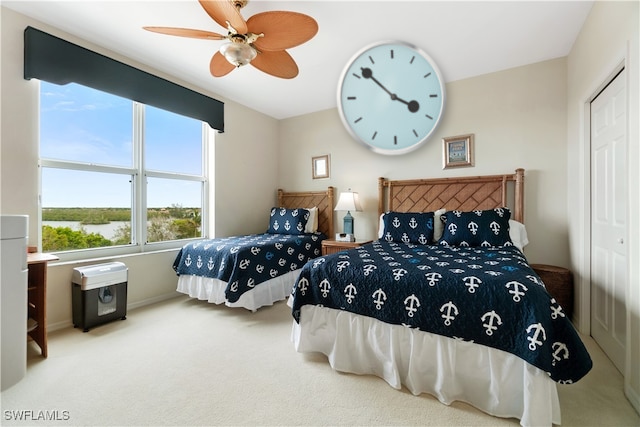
3:52
